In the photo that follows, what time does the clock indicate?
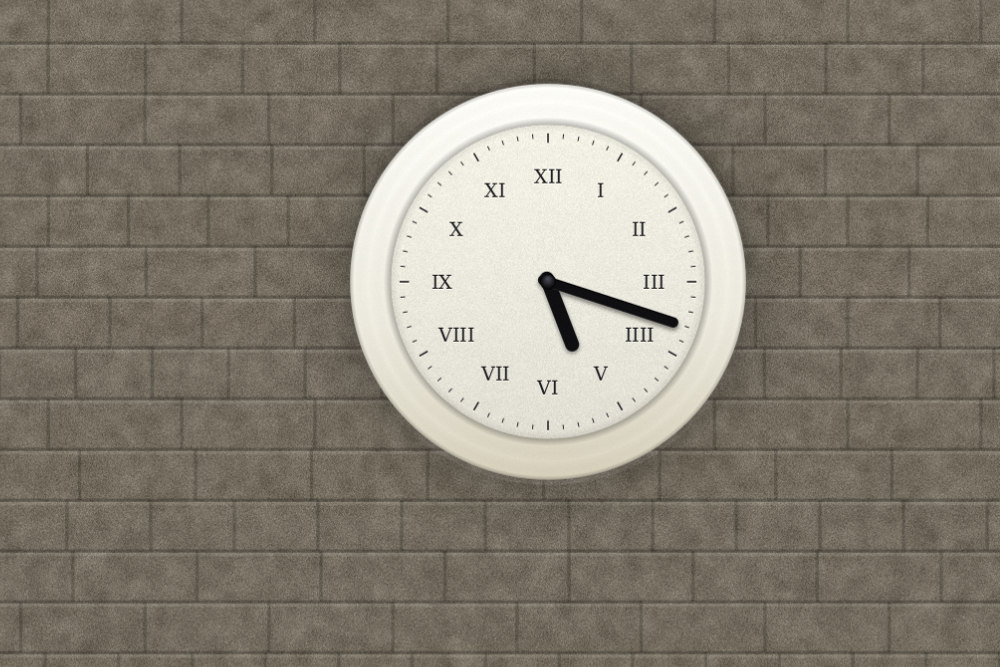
5:18
